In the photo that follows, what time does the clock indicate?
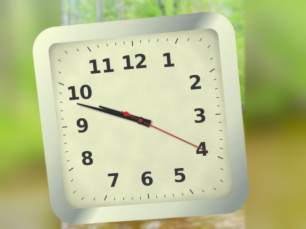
9:48:20
